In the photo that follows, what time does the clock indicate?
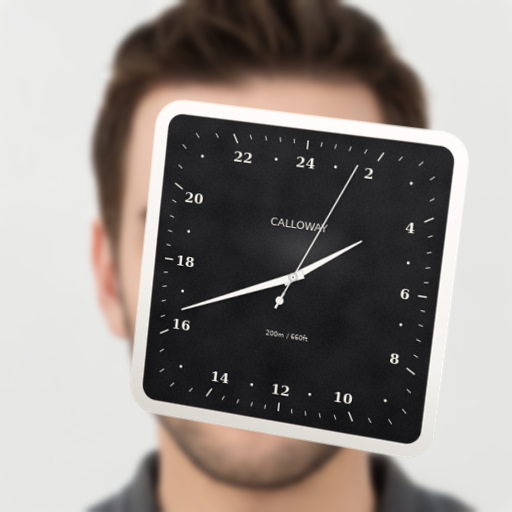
3:41:04
